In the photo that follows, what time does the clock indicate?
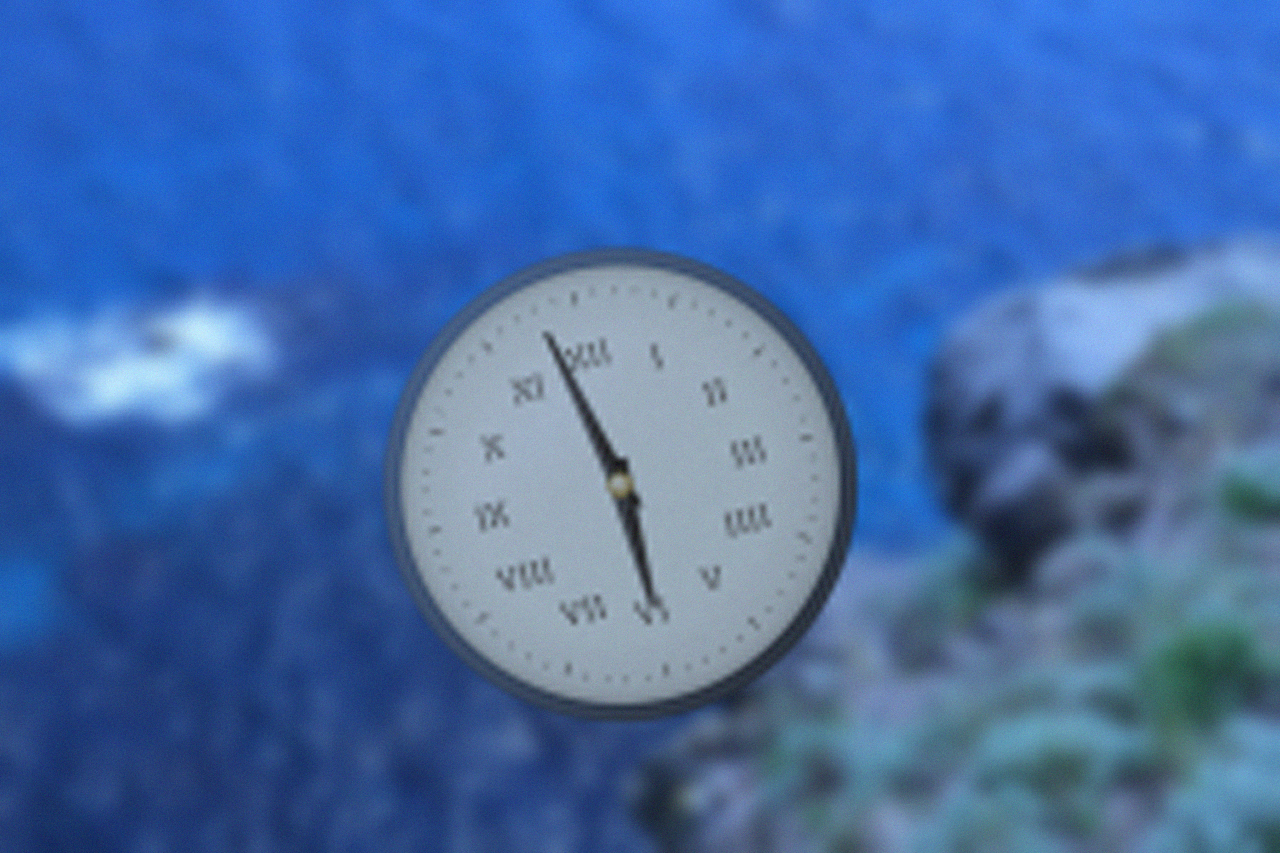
5:58
